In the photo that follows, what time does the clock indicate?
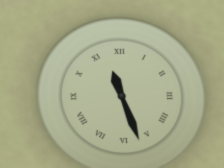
11:27
